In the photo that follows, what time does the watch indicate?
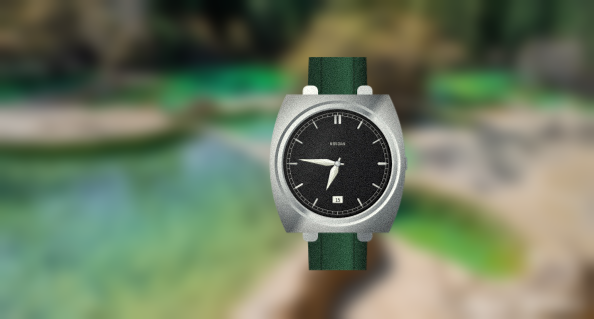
6:46
